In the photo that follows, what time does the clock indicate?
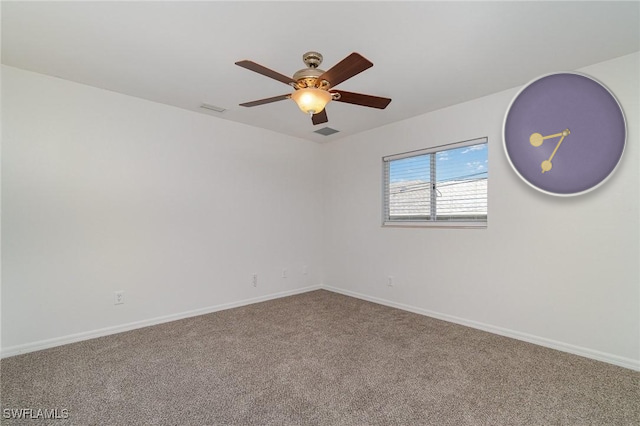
8:35
